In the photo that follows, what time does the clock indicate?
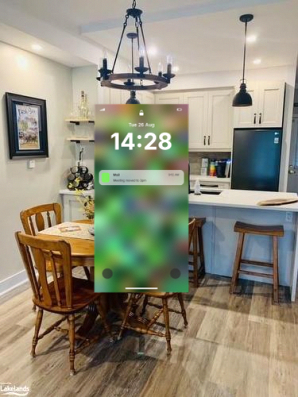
14:28
